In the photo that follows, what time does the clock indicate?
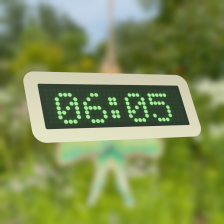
6:05
